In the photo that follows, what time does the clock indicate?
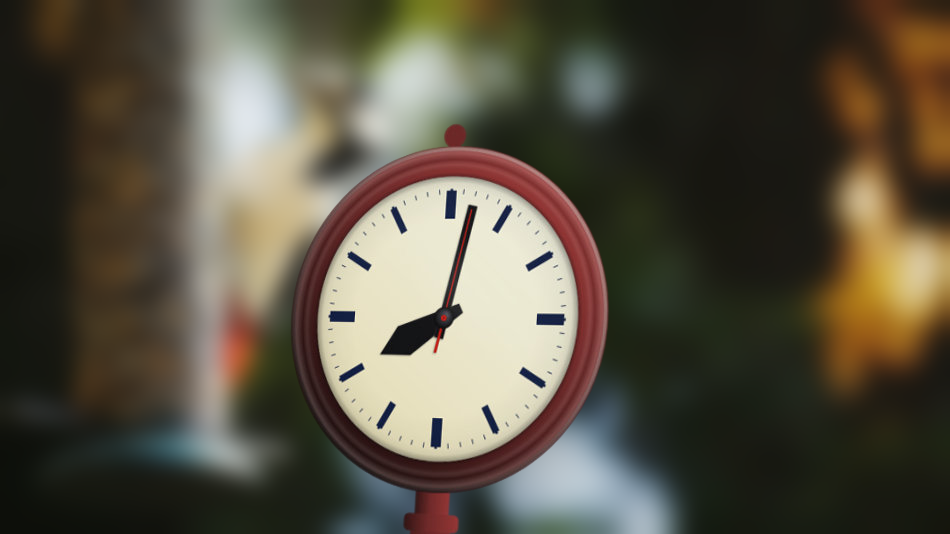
8:02:02
